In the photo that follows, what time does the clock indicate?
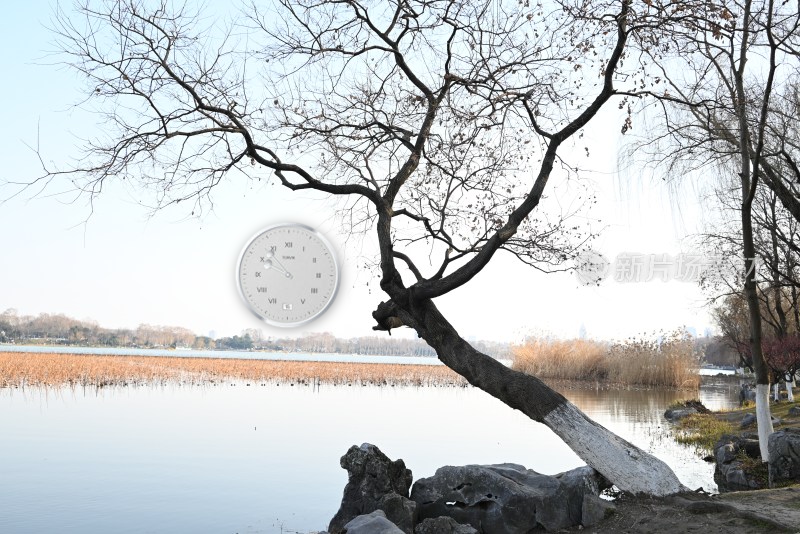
9:53
